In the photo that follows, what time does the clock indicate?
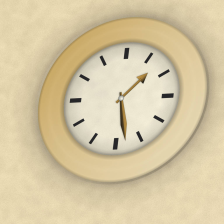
1:28
